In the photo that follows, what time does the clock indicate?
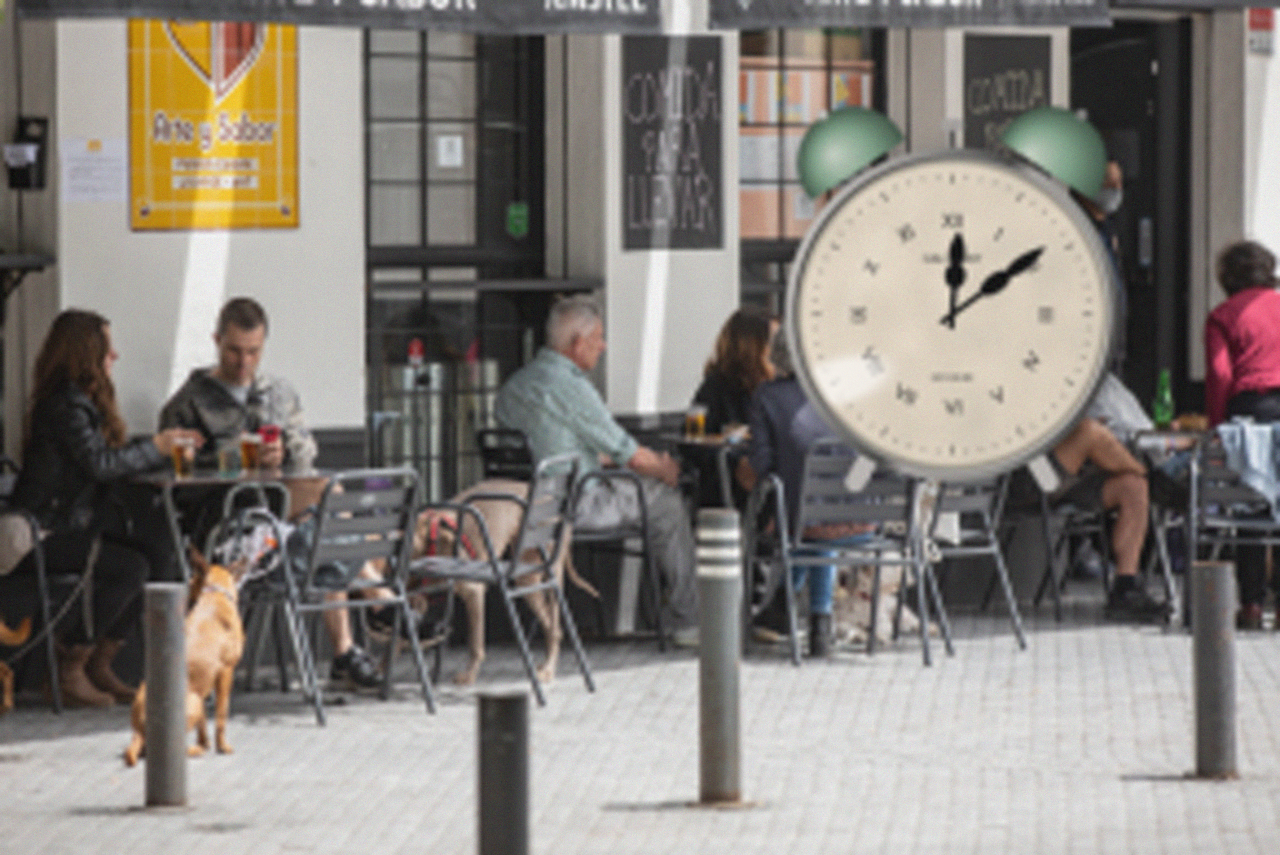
12:09
